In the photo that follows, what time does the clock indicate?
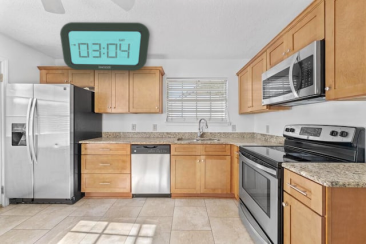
3:04
